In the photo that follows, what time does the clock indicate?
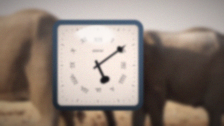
5:09
